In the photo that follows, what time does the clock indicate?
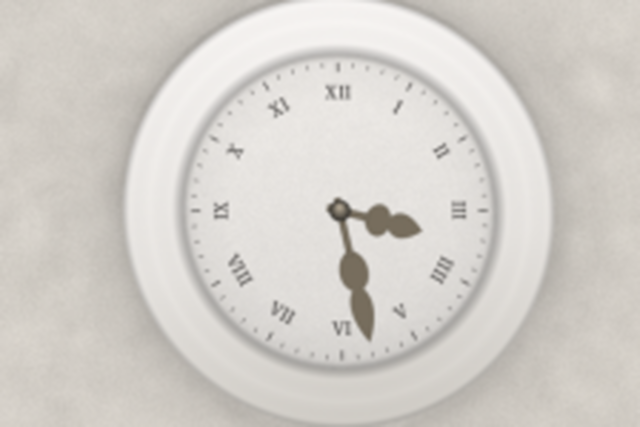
3:28
